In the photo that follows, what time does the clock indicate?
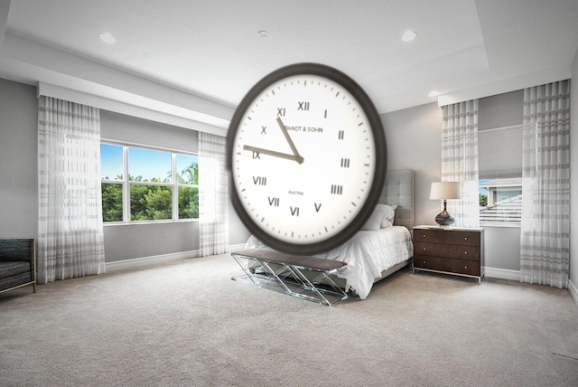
10:46
